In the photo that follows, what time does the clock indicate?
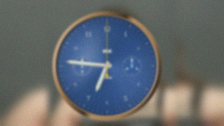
6:46
